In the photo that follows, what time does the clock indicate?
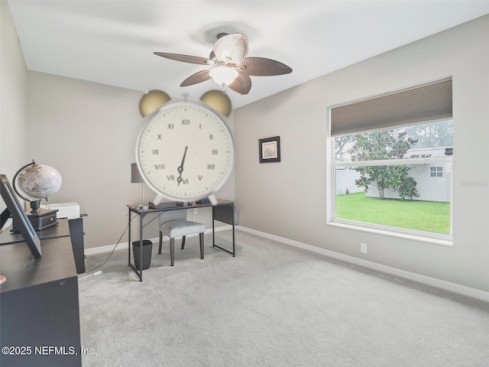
6:32
